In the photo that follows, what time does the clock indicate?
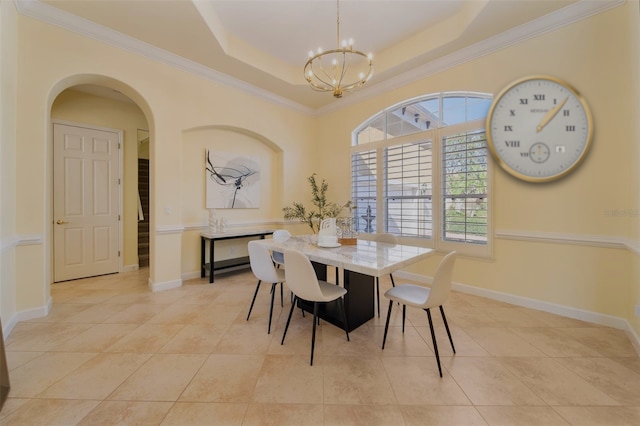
1:07
